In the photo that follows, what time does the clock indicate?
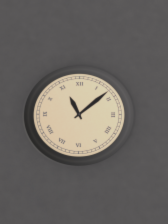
11:08
